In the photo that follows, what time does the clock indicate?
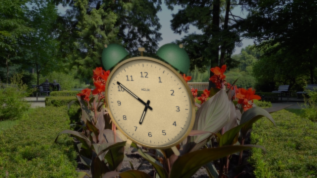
6:51
